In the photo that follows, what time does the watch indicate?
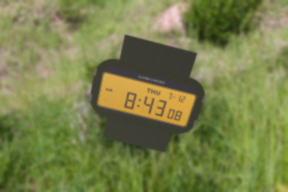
8:43:08
